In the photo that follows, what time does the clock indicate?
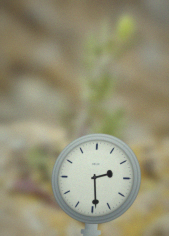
2:29
